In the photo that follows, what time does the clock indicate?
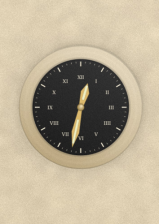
12:32
